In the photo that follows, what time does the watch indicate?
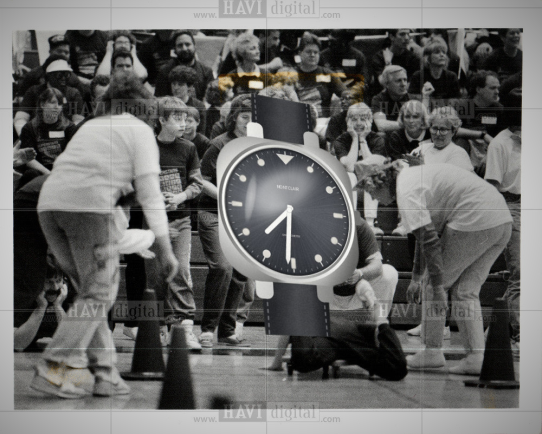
7:31
